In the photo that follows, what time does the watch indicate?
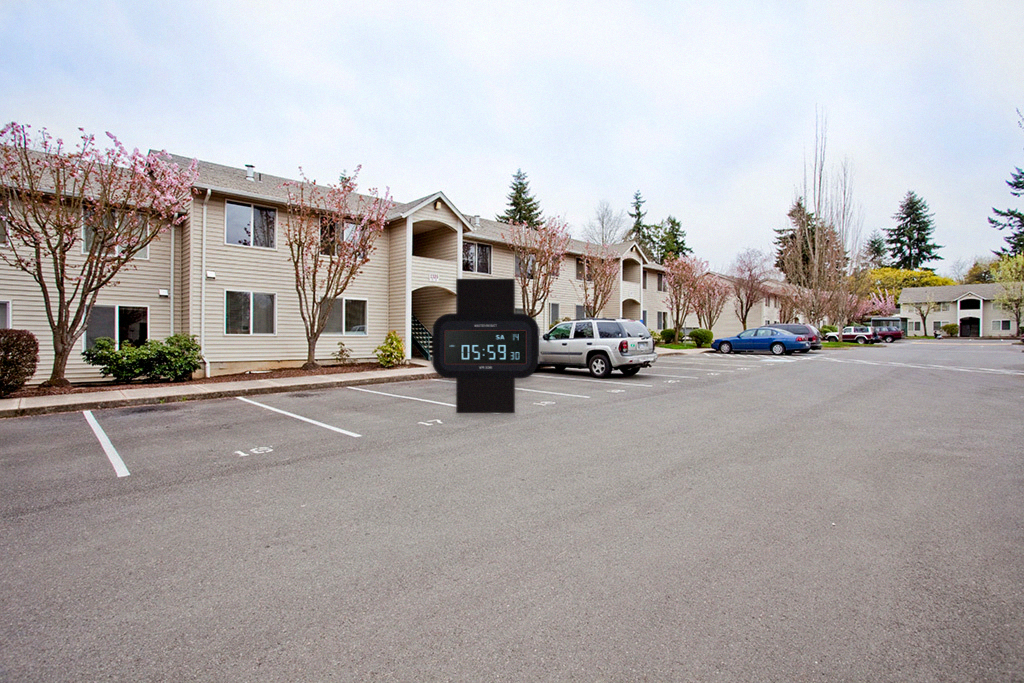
5:59
